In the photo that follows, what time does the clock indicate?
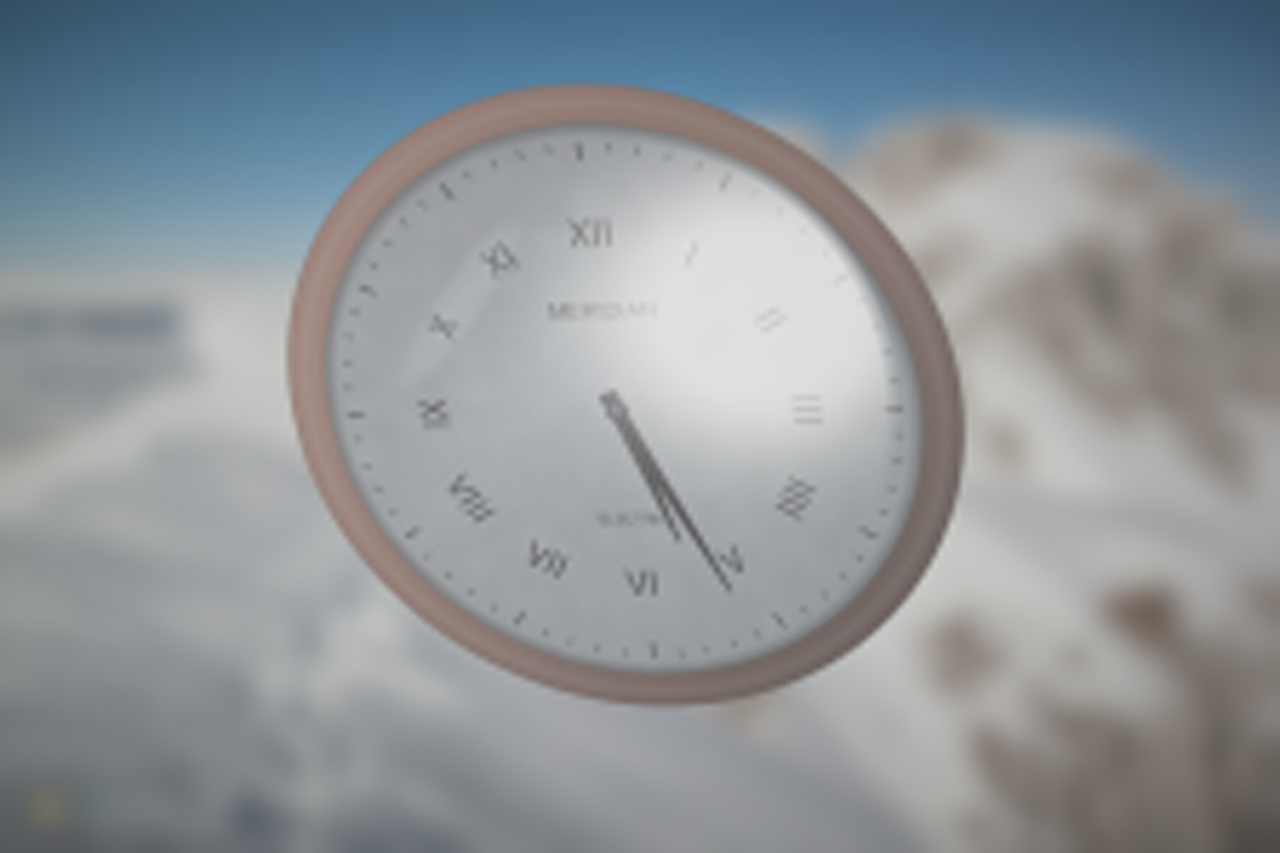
5:26
